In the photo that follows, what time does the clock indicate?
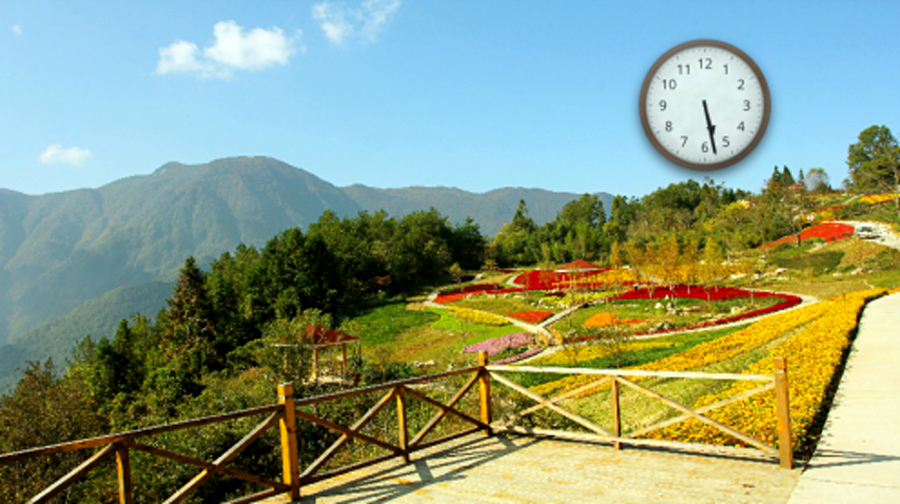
5:28
